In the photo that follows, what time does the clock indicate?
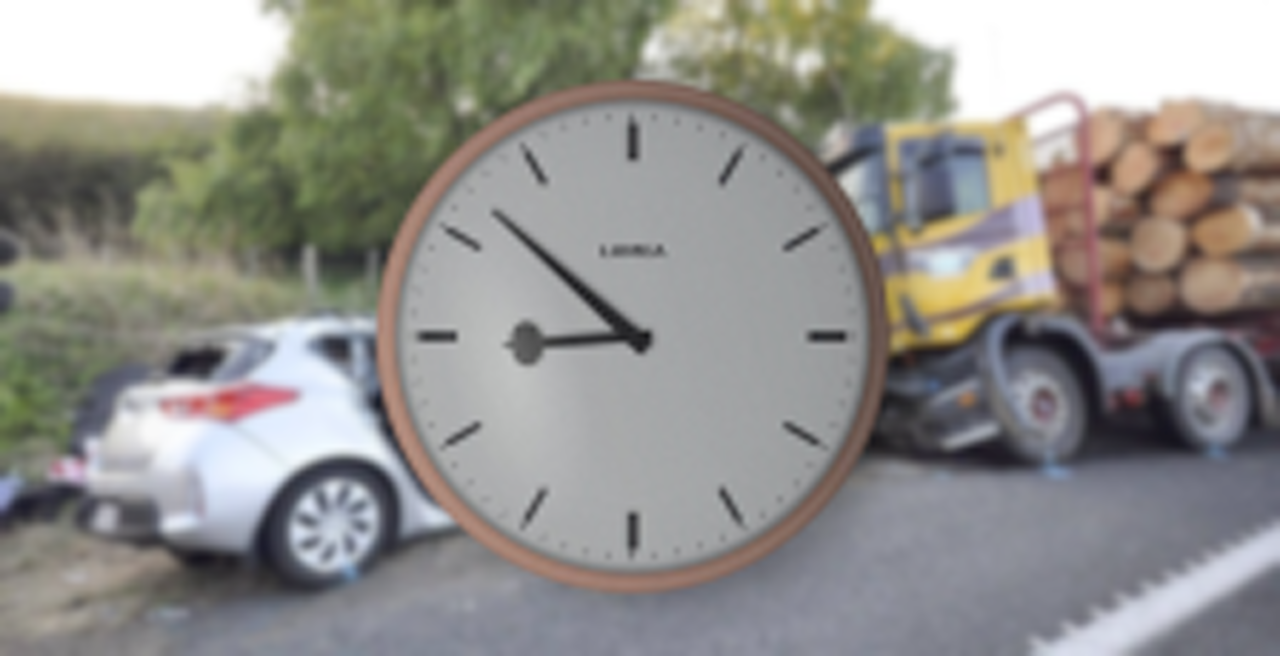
8:52
